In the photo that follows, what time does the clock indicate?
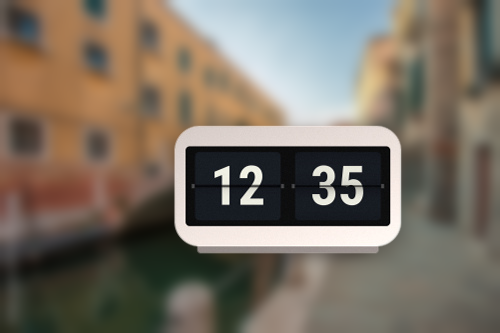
12:35
